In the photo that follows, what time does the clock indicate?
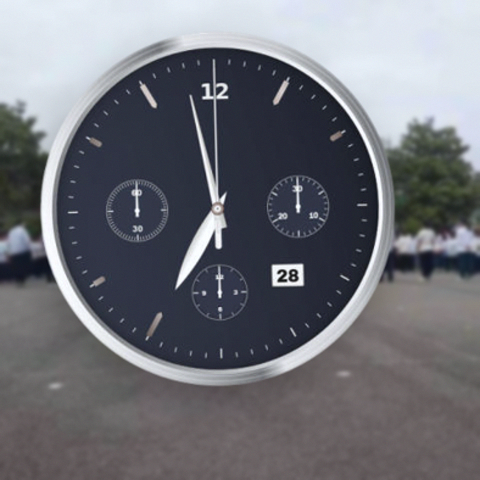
6:58
